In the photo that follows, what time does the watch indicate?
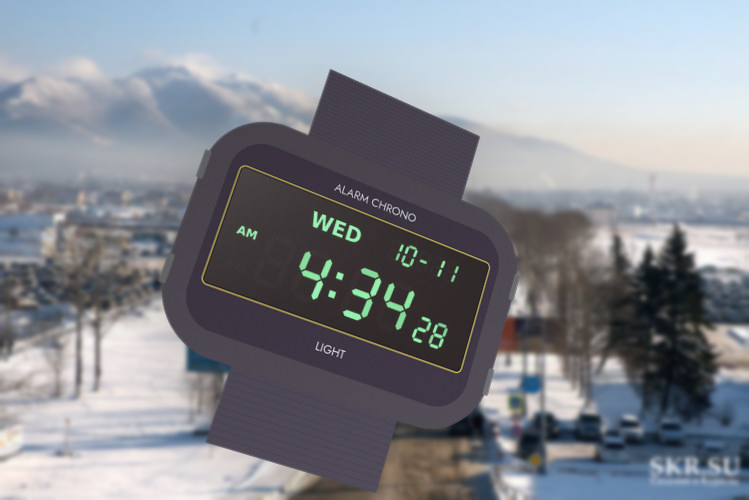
4:34:28
